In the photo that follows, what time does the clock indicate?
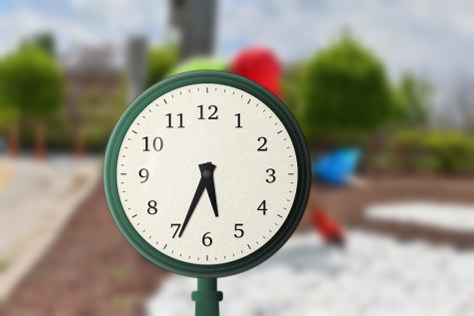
5:34
